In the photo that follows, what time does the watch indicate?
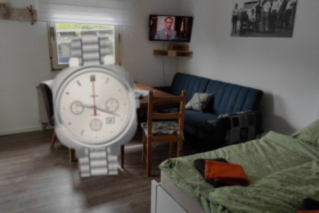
9:19
